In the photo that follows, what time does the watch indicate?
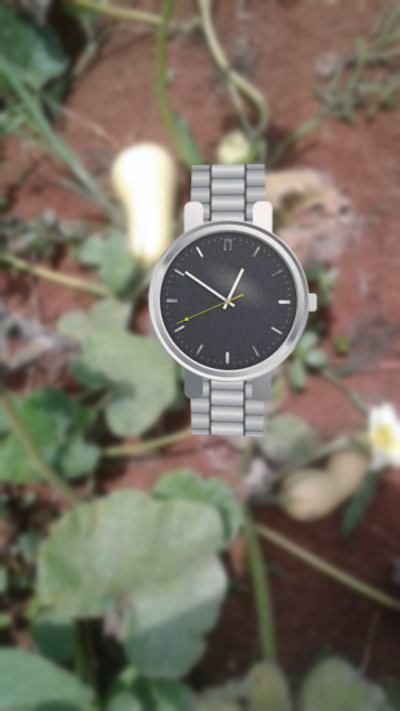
12:50:41
